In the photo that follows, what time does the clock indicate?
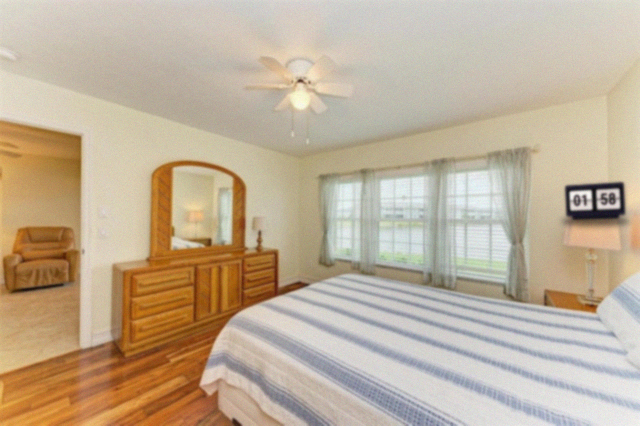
1:58
